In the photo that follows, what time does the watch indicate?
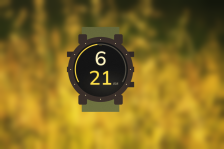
6:21
